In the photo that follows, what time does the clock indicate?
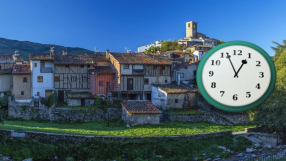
12:56
